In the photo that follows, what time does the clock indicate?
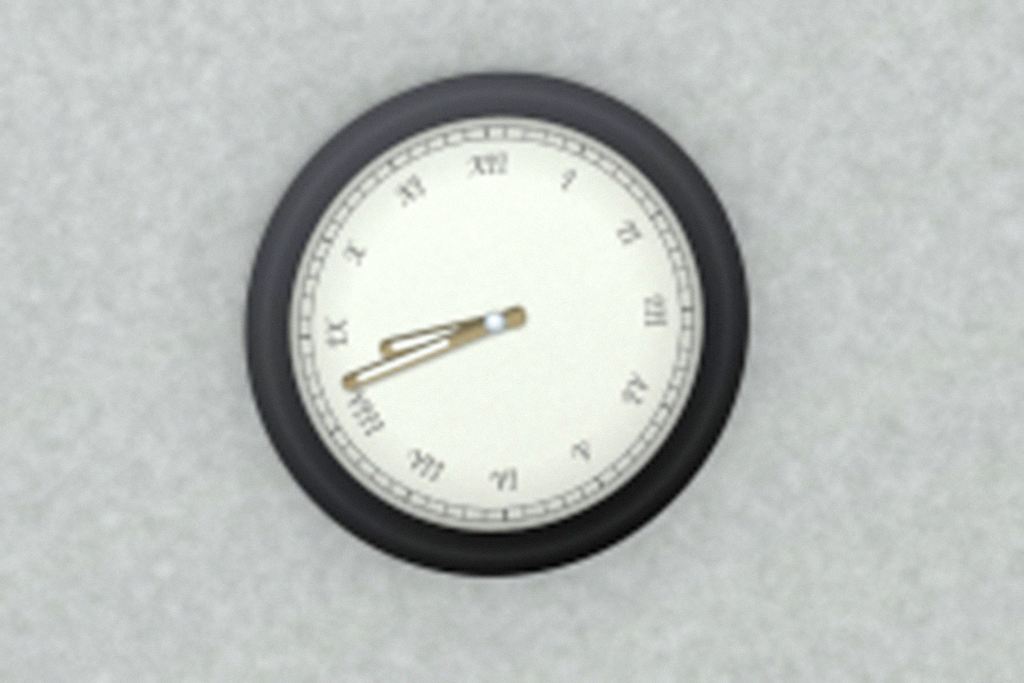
8:42
